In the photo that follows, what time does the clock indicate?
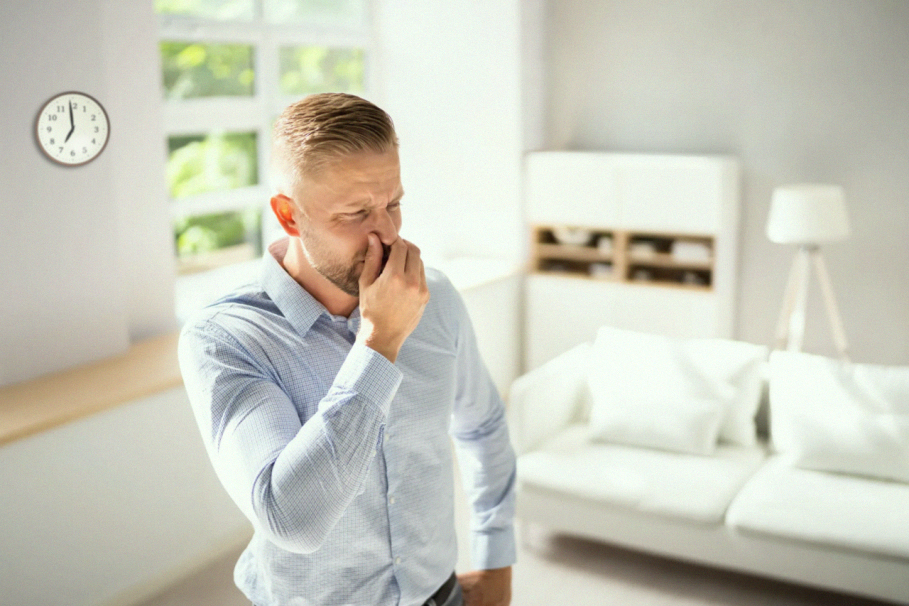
6:59
